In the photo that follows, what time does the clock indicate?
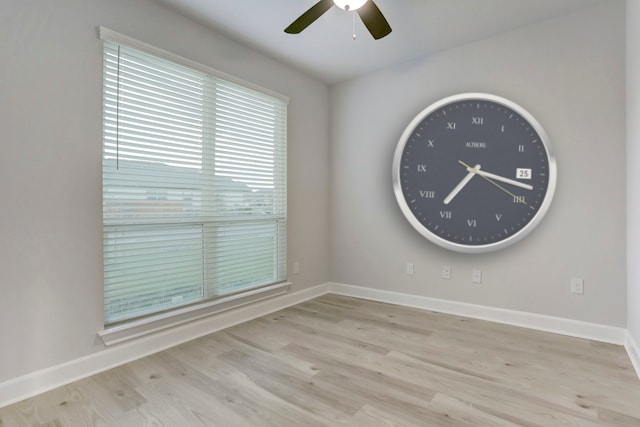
7:17:20
